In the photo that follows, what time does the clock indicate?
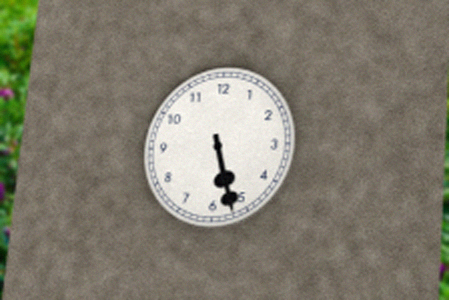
5:27
